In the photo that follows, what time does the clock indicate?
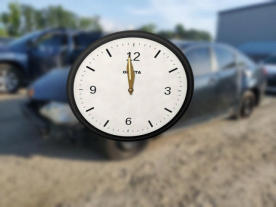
11:59
